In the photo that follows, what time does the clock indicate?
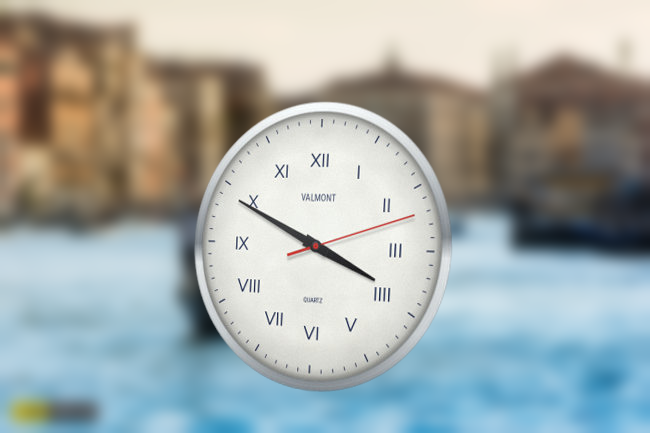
3:49:12
